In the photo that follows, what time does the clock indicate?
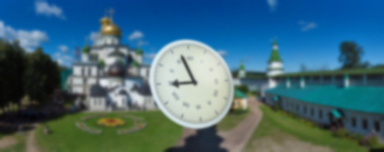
8:57
